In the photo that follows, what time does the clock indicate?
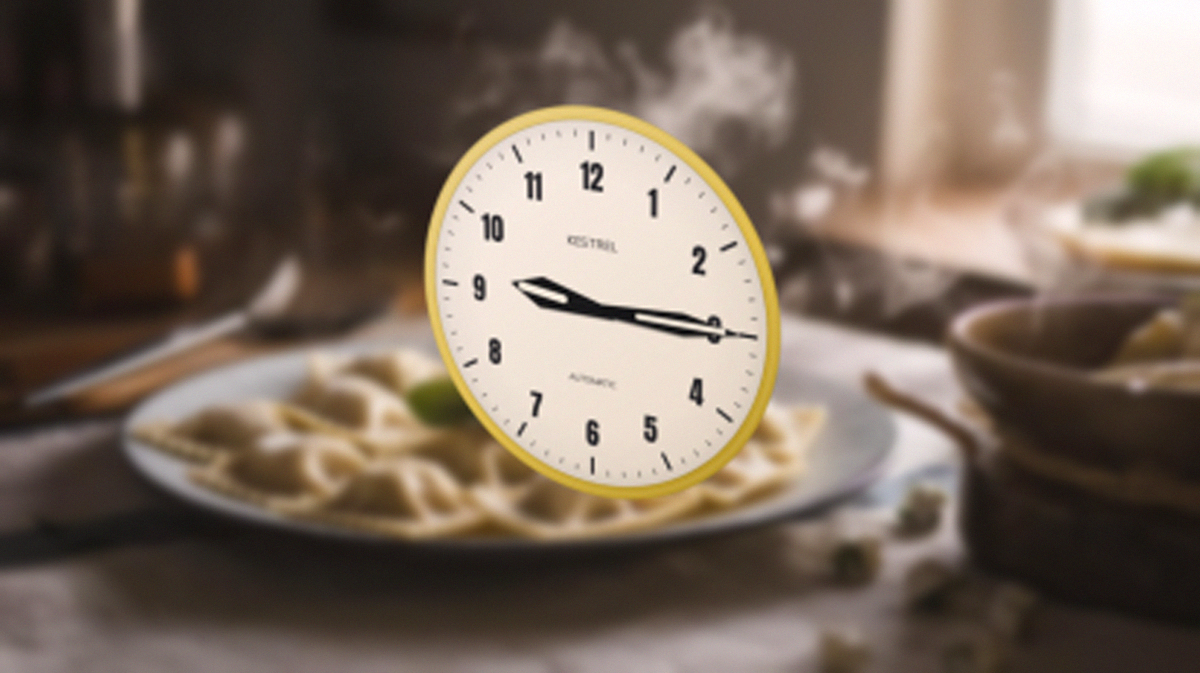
9:15
